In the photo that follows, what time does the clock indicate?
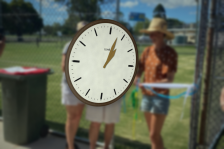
1:03
